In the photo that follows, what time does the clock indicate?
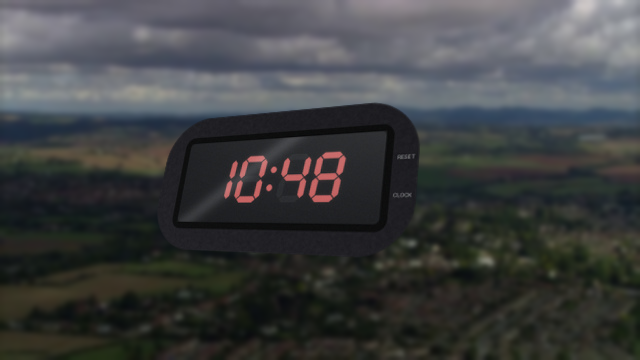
10:48
